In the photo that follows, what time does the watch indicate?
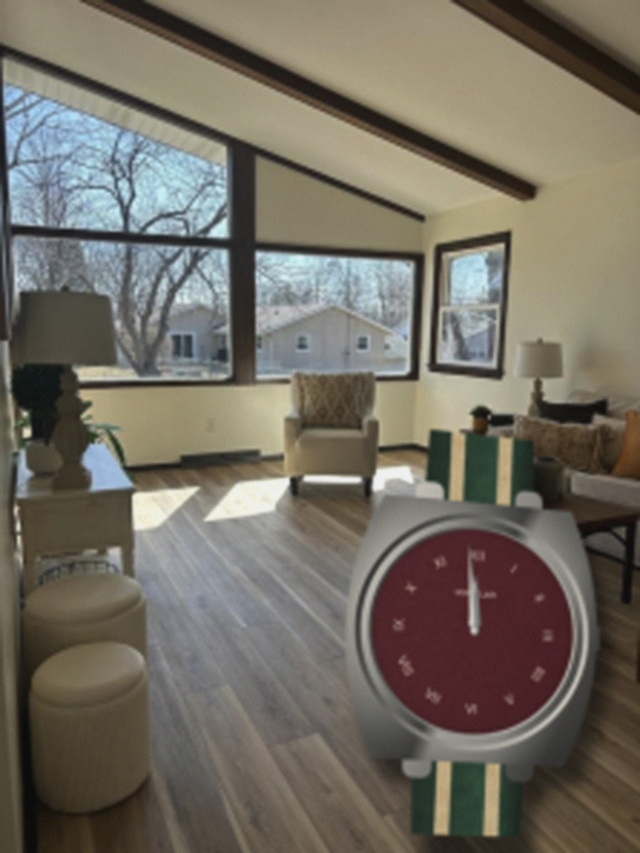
11:59
